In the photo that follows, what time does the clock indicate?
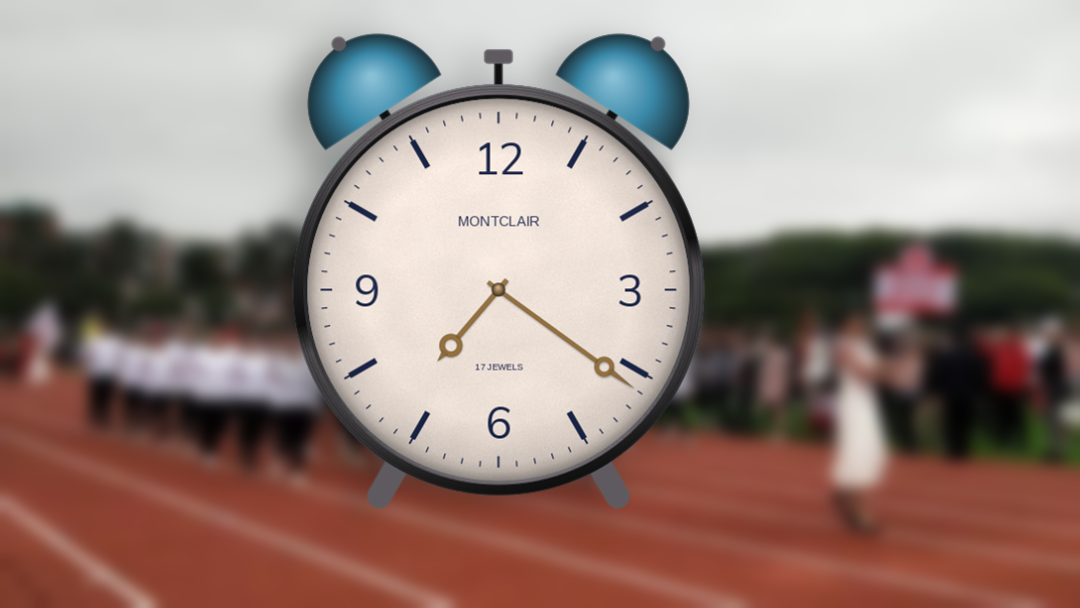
7:21
